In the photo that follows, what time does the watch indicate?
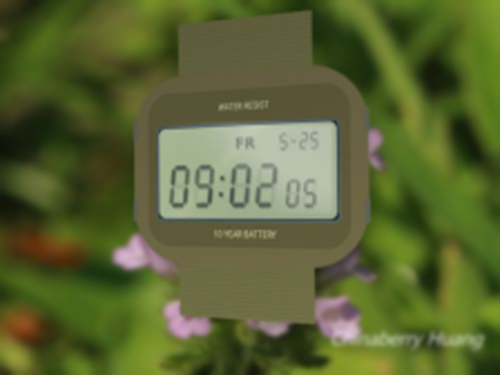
9:02:05
